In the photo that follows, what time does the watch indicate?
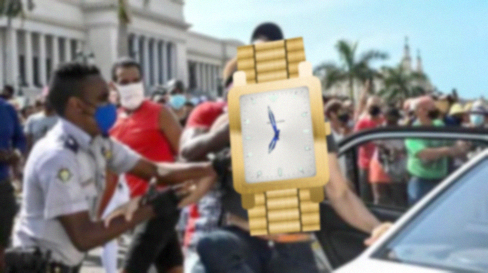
6:58
